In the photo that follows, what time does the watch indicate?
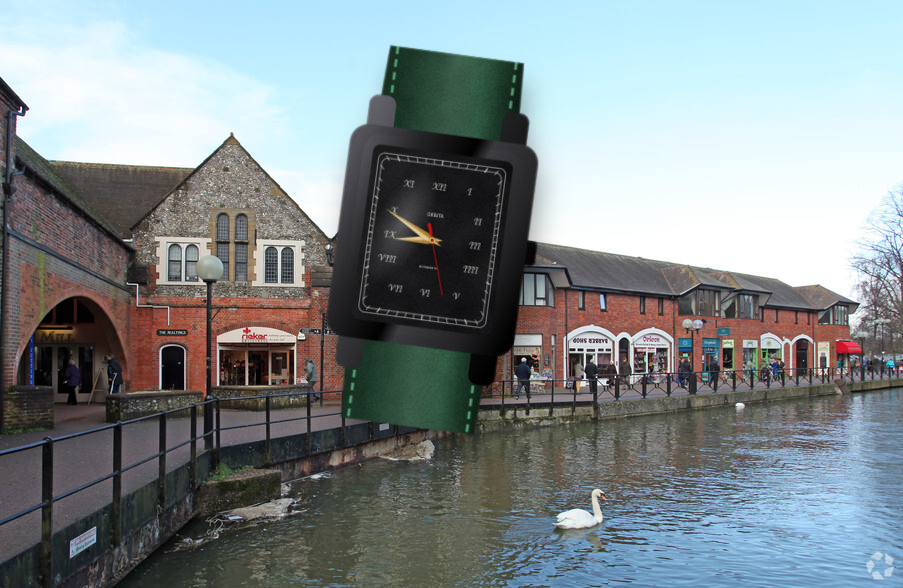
8:49:27
